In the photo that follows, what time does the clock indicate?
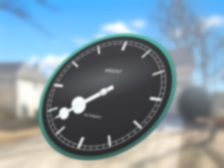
7:38
